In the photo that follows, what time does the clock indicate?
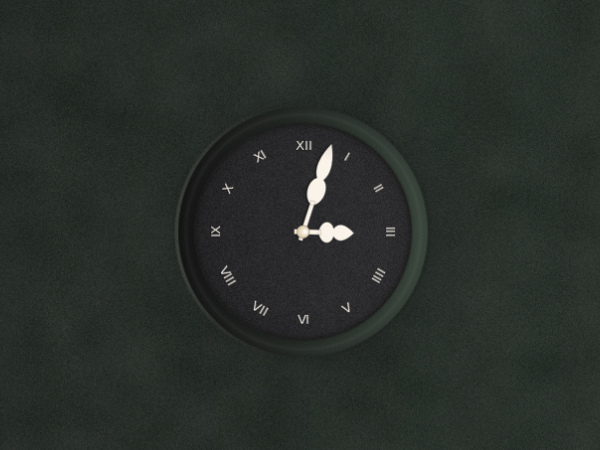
3:03
